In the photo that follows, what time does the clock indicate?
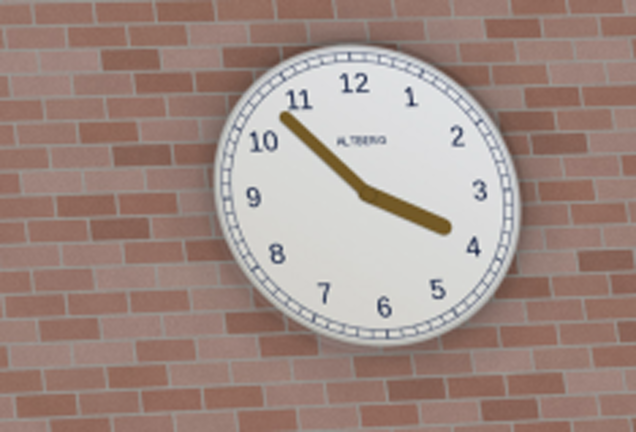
3:53
